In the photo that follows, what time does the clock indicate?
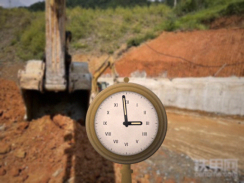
2:59
